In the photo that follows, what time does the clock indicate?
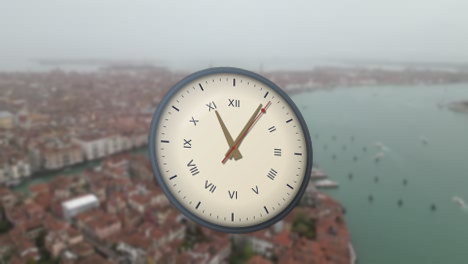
11:05:06
